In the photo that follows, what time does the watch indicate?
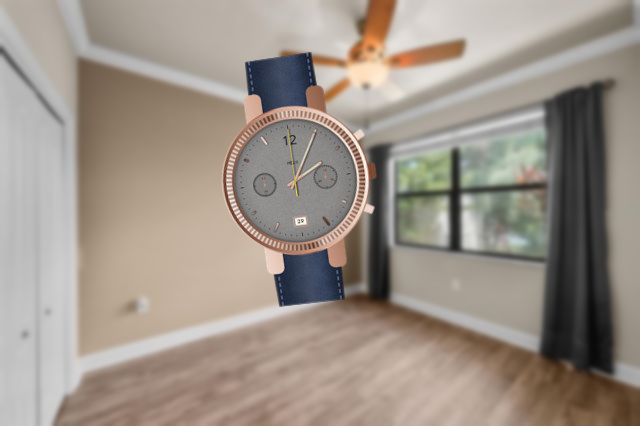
2:05
